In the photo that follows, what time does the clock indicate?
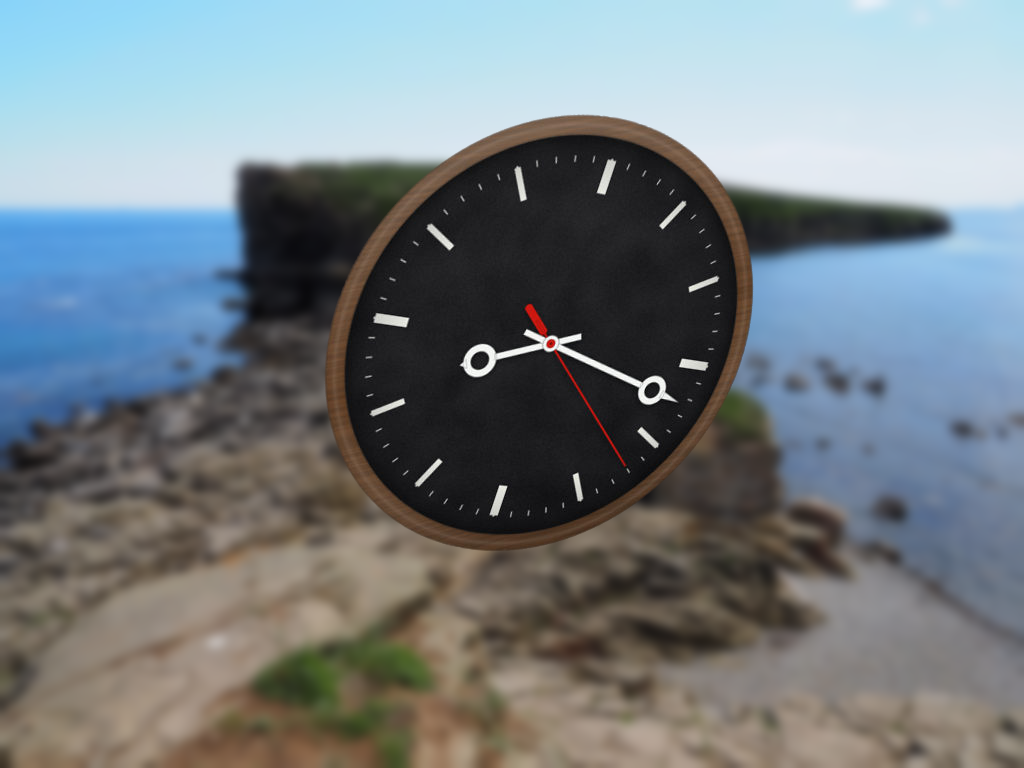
8:17:22
